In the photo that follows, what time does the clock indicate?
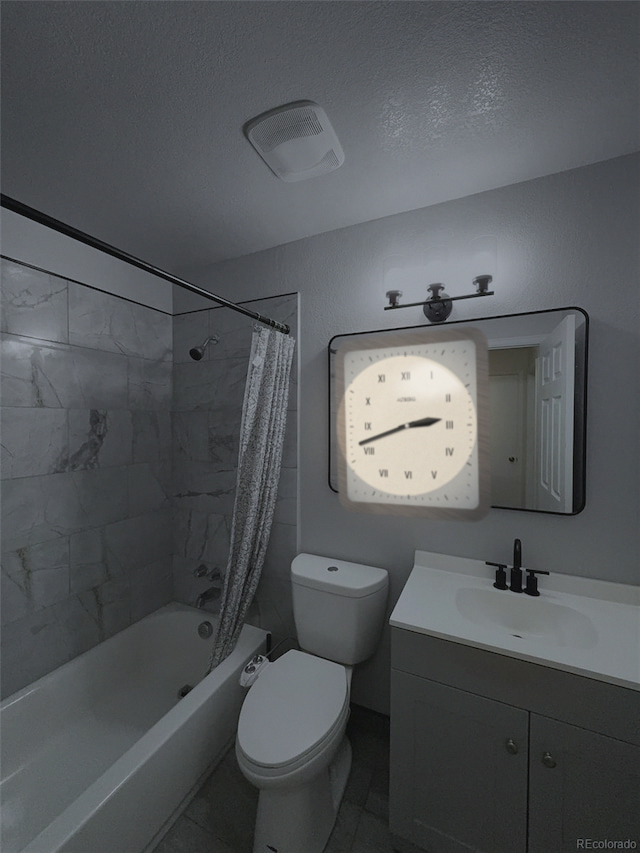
2:42
